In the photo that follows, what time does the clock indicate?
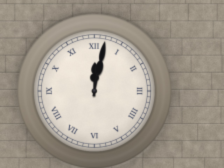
12:02
